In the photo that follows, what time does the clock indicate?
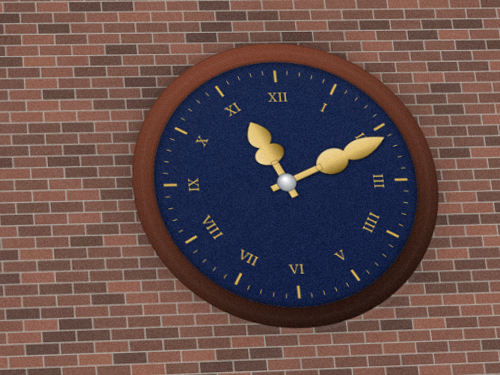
11:11
